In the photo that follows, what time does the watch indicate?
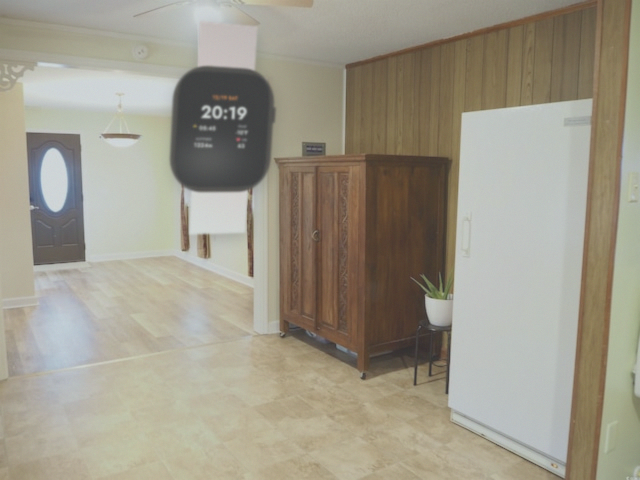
20:19
